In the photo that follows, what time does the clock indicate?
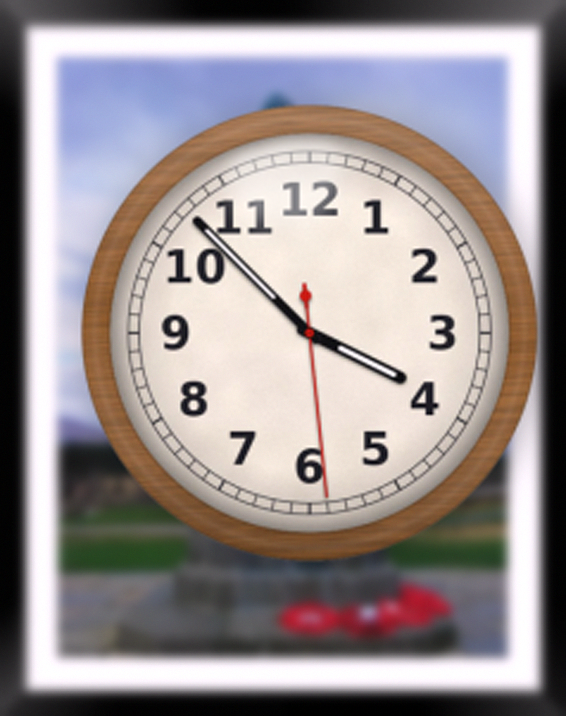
3:52:29
